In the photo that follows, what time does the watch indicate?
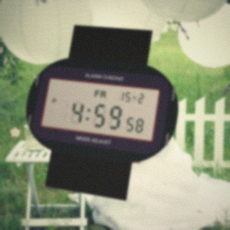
4:59:58
